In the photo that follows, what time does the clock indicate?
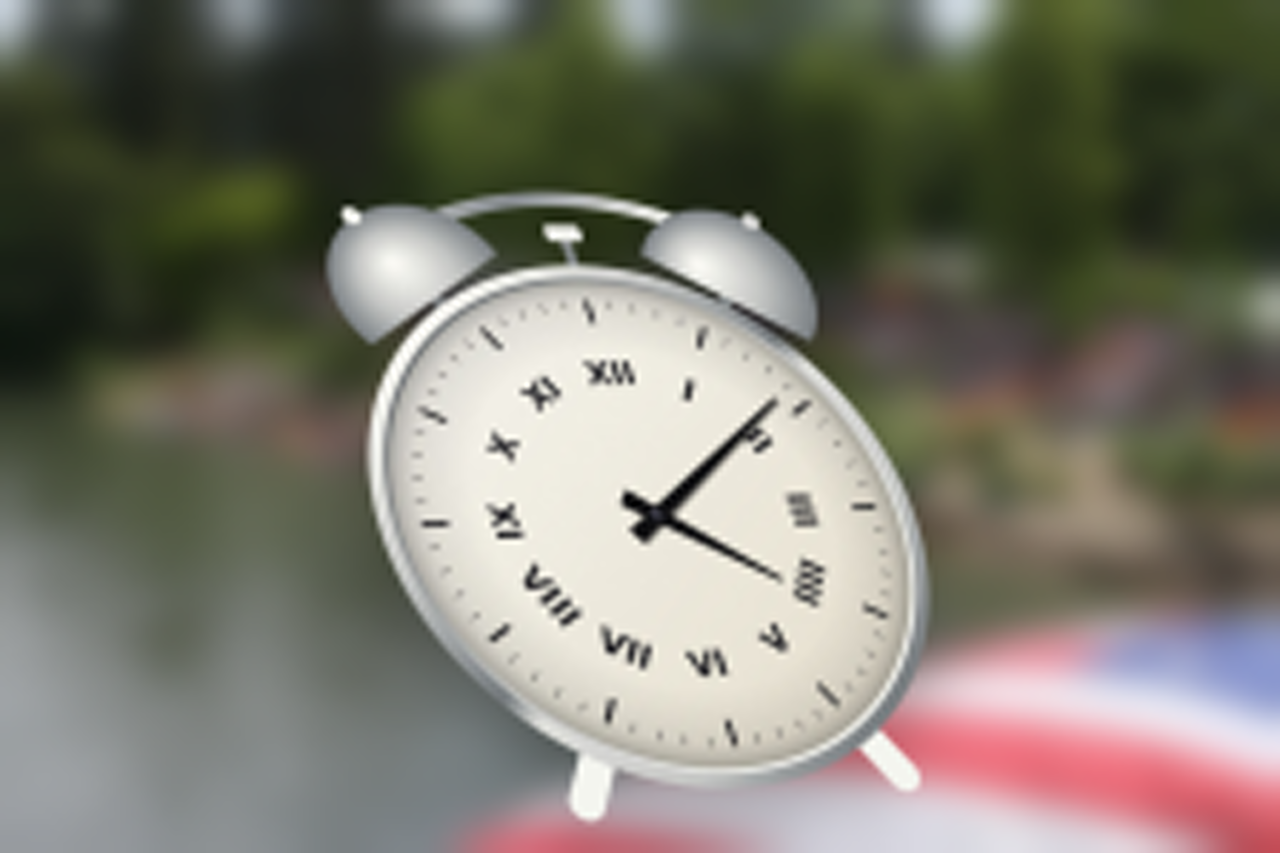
4:09
